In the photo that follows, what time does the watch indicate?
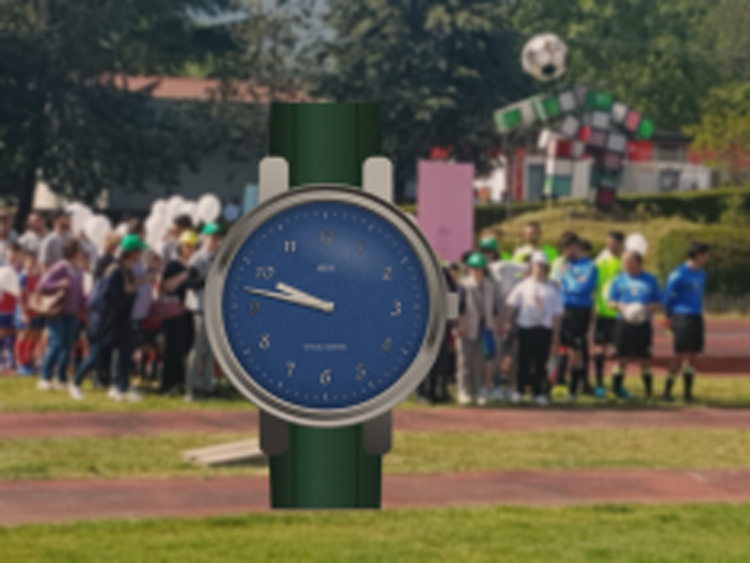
9:47
